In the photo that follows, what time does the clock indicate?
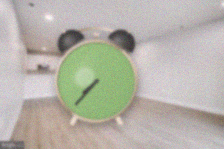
7:37
